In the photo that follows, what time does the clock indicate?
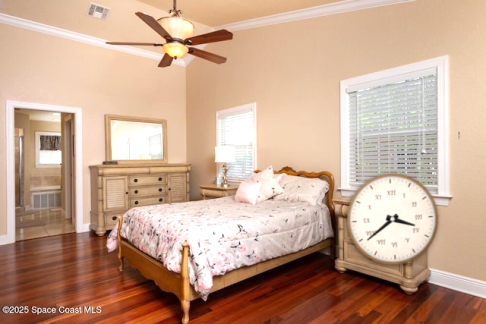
3:39
